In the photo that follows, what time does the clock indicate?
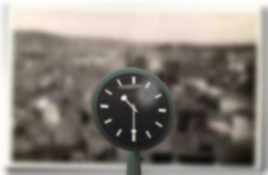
10:30
